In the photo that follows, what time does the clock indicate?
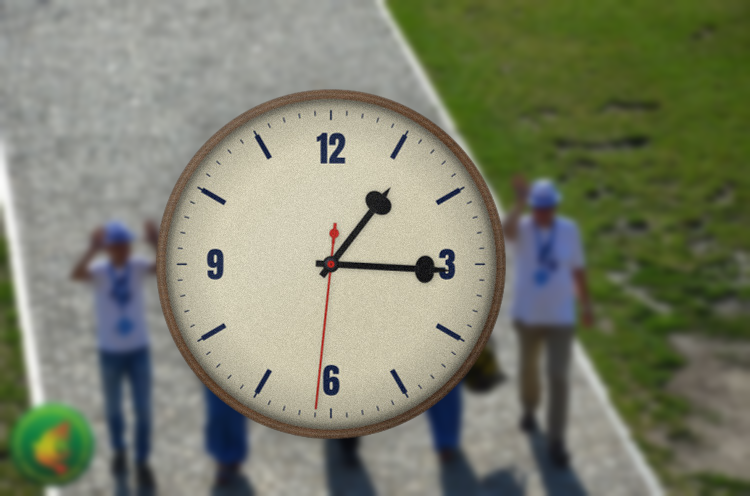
1:15:31
